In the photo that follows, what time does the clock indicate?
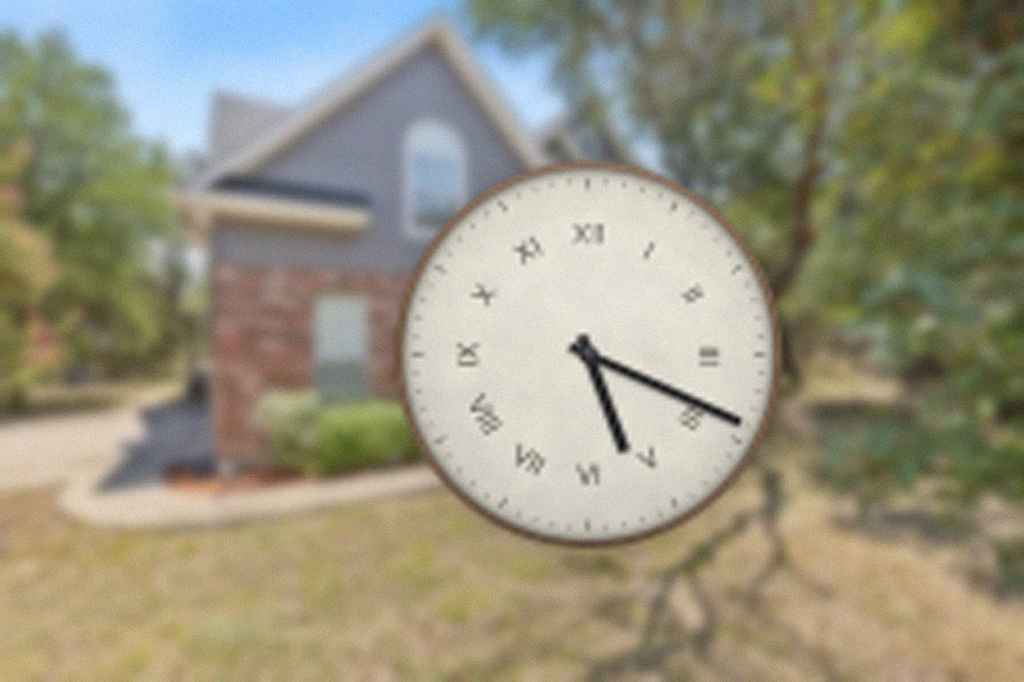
5:19
